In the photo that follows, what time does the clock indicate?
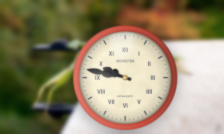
9:47
